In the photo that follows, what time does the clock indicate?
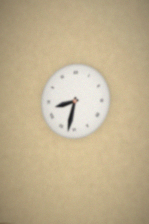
8:32
